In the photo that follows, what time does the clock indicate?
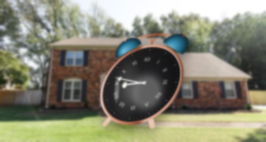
8:47
